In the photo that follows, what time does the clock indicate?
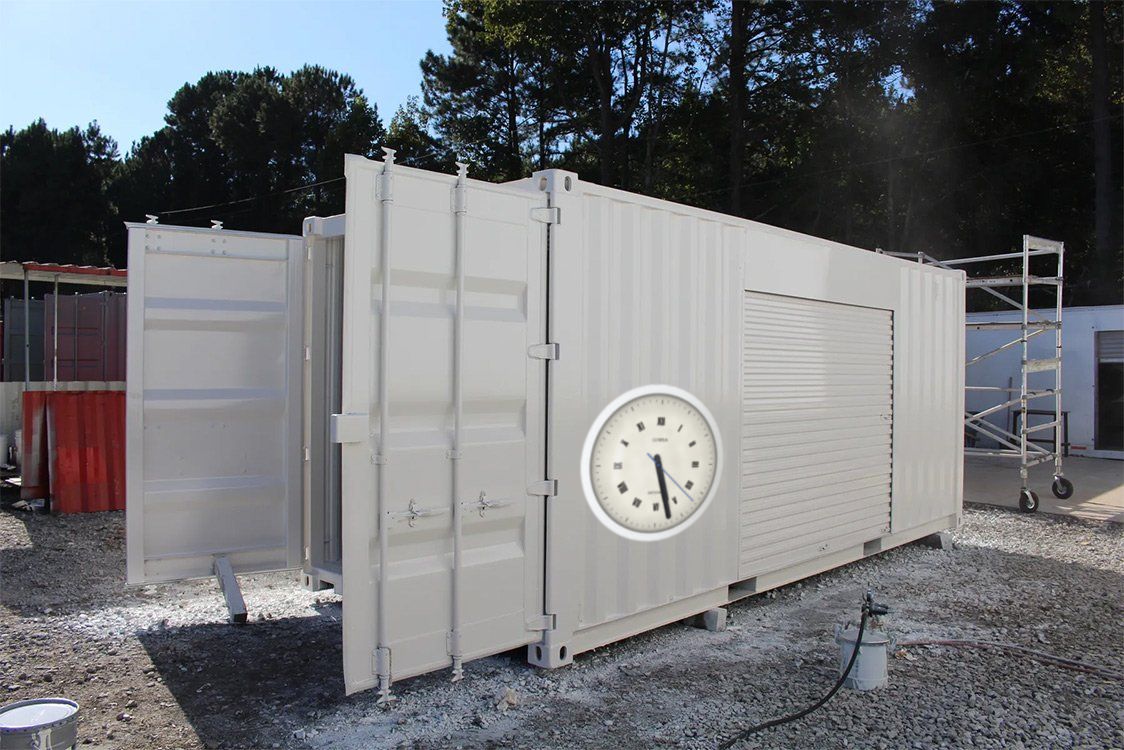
5:27:22
